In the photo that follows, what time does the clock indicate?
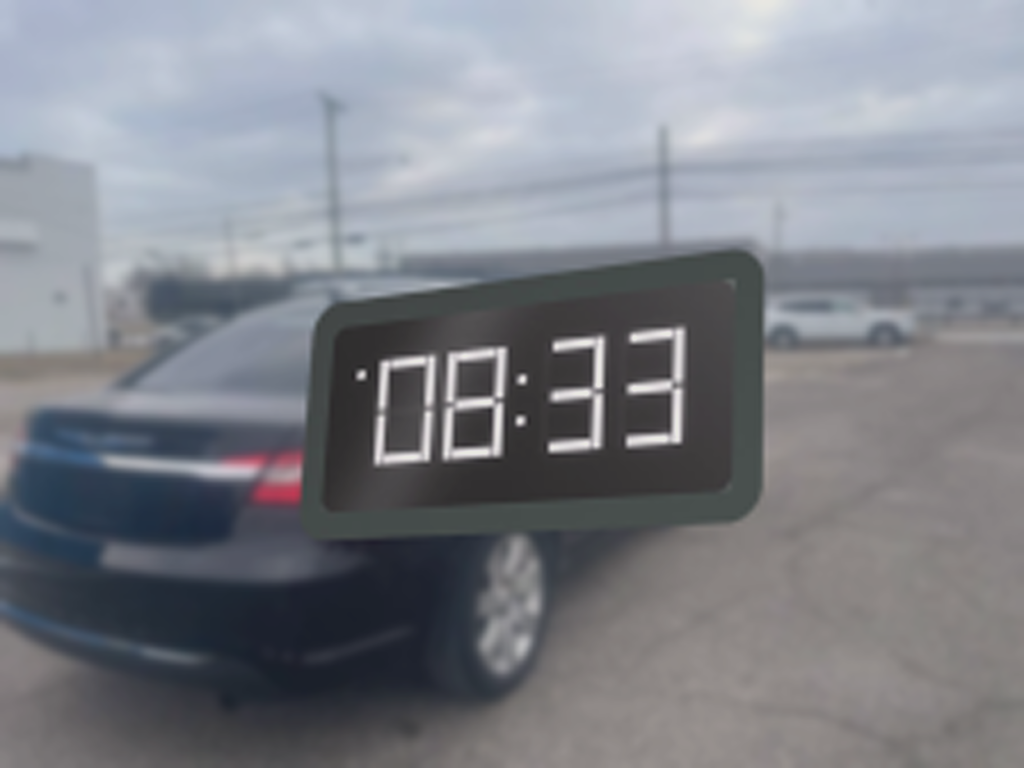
8:33
